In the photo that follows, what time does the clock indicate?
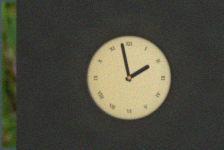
1:58
